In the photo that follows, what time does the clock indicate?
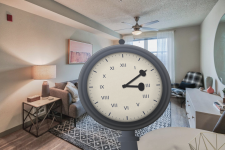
3:09
